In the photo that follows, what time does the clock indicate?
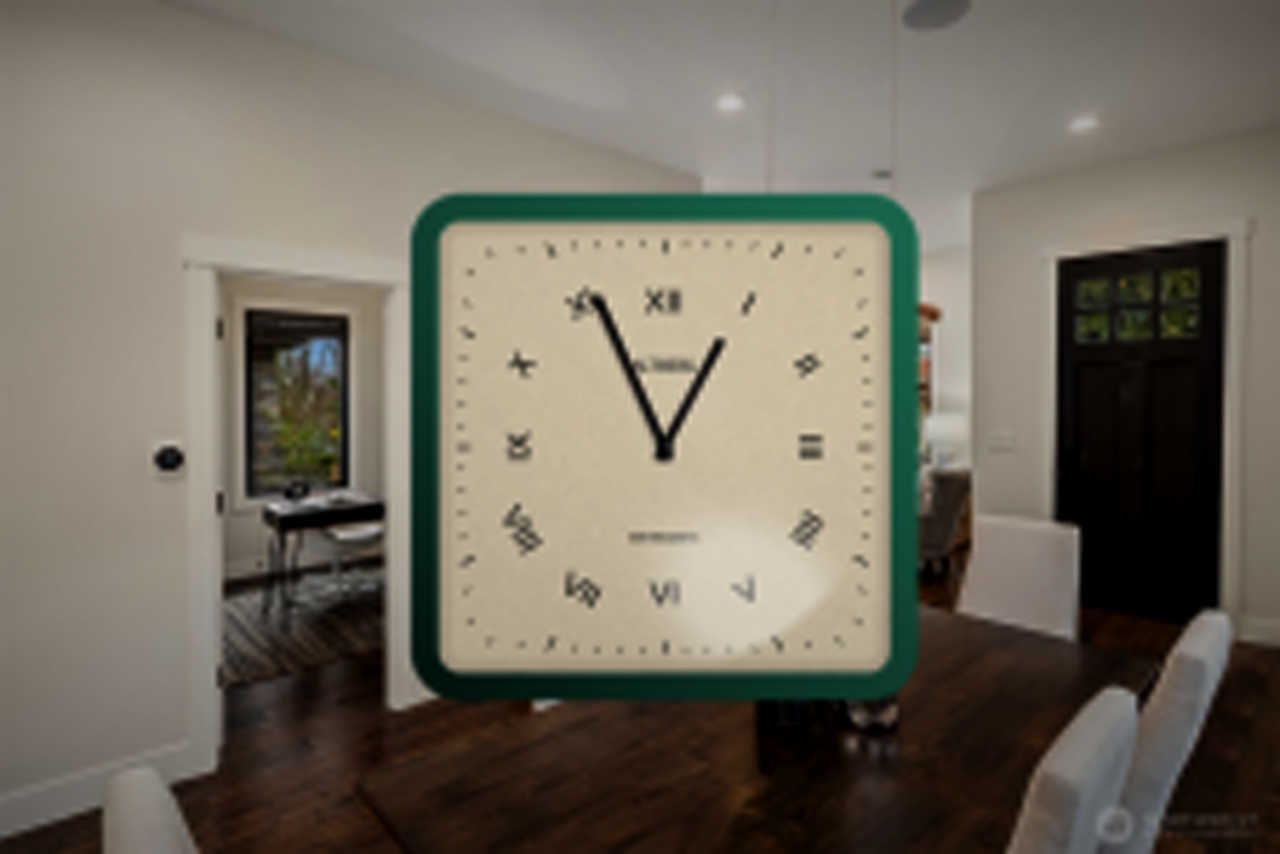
12:56
